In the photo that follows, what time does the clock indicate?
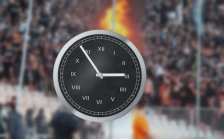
2:54
